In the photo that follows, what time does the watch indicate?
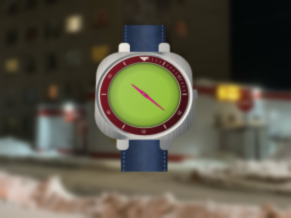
10:22
